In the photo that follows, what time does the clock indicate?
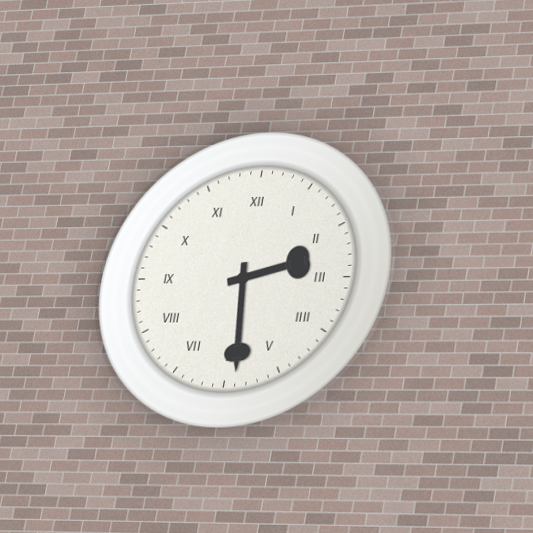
2:29
